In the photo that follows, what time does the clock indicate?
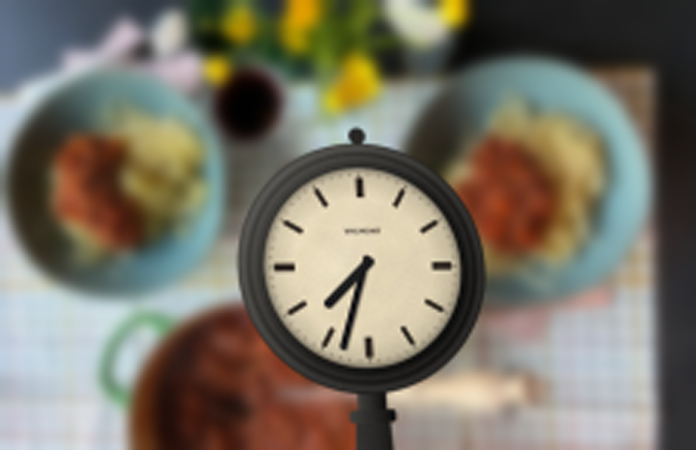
7:33
